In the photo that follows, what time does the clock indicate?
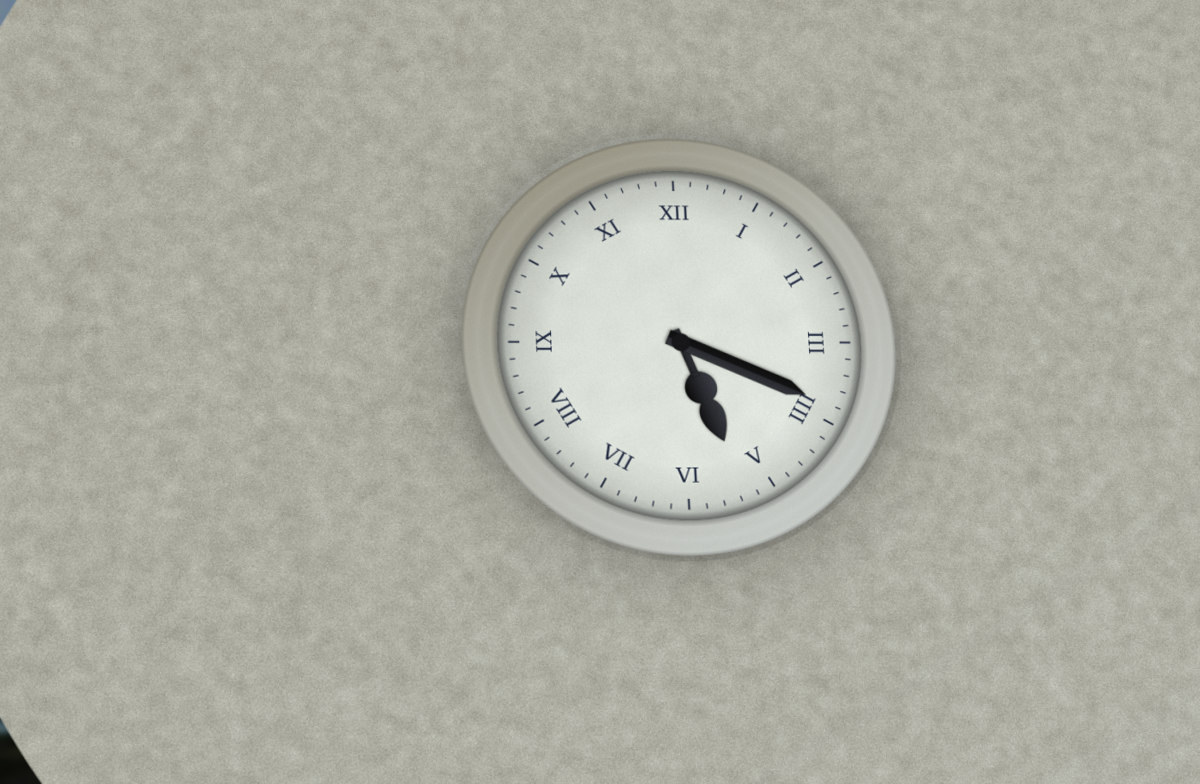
5:19
